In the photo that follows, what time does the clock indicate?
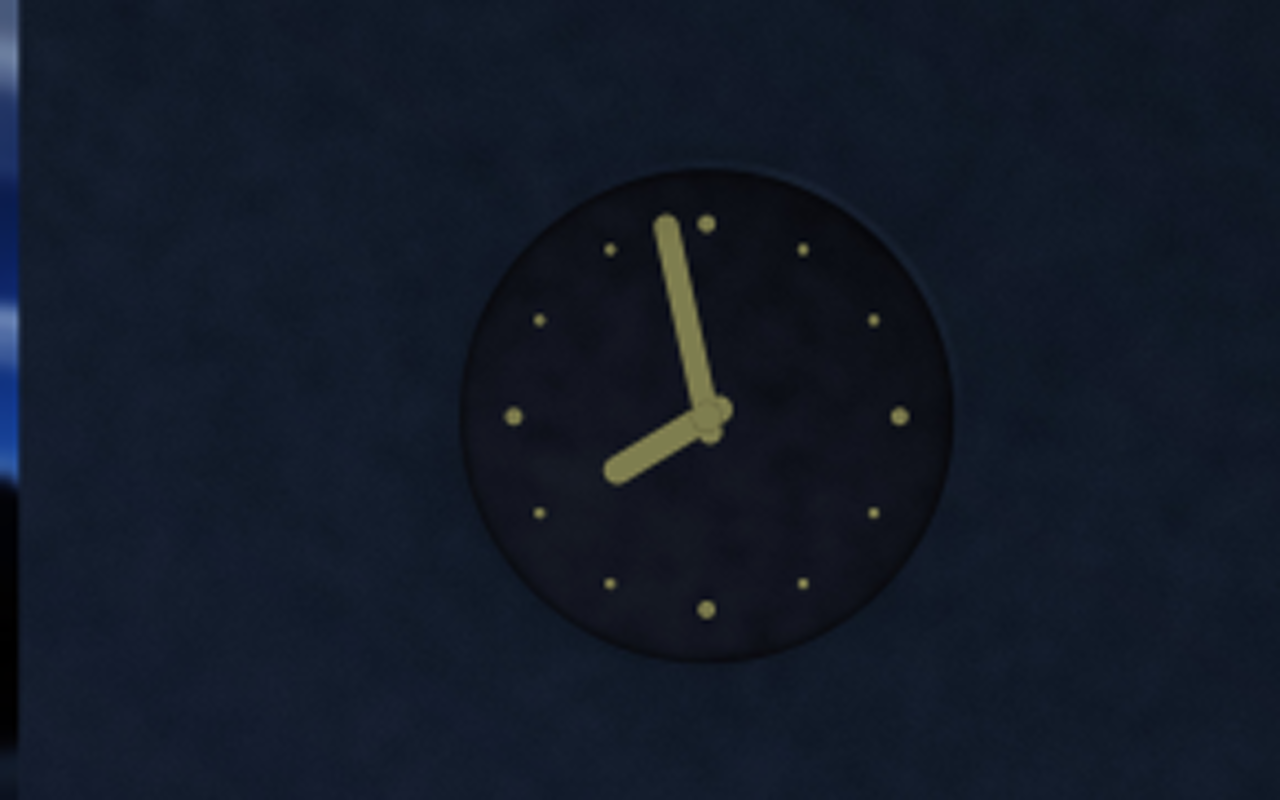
7:58
